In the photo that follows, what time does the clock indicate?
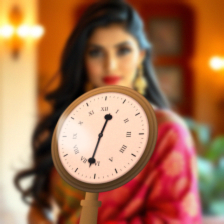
12:32
